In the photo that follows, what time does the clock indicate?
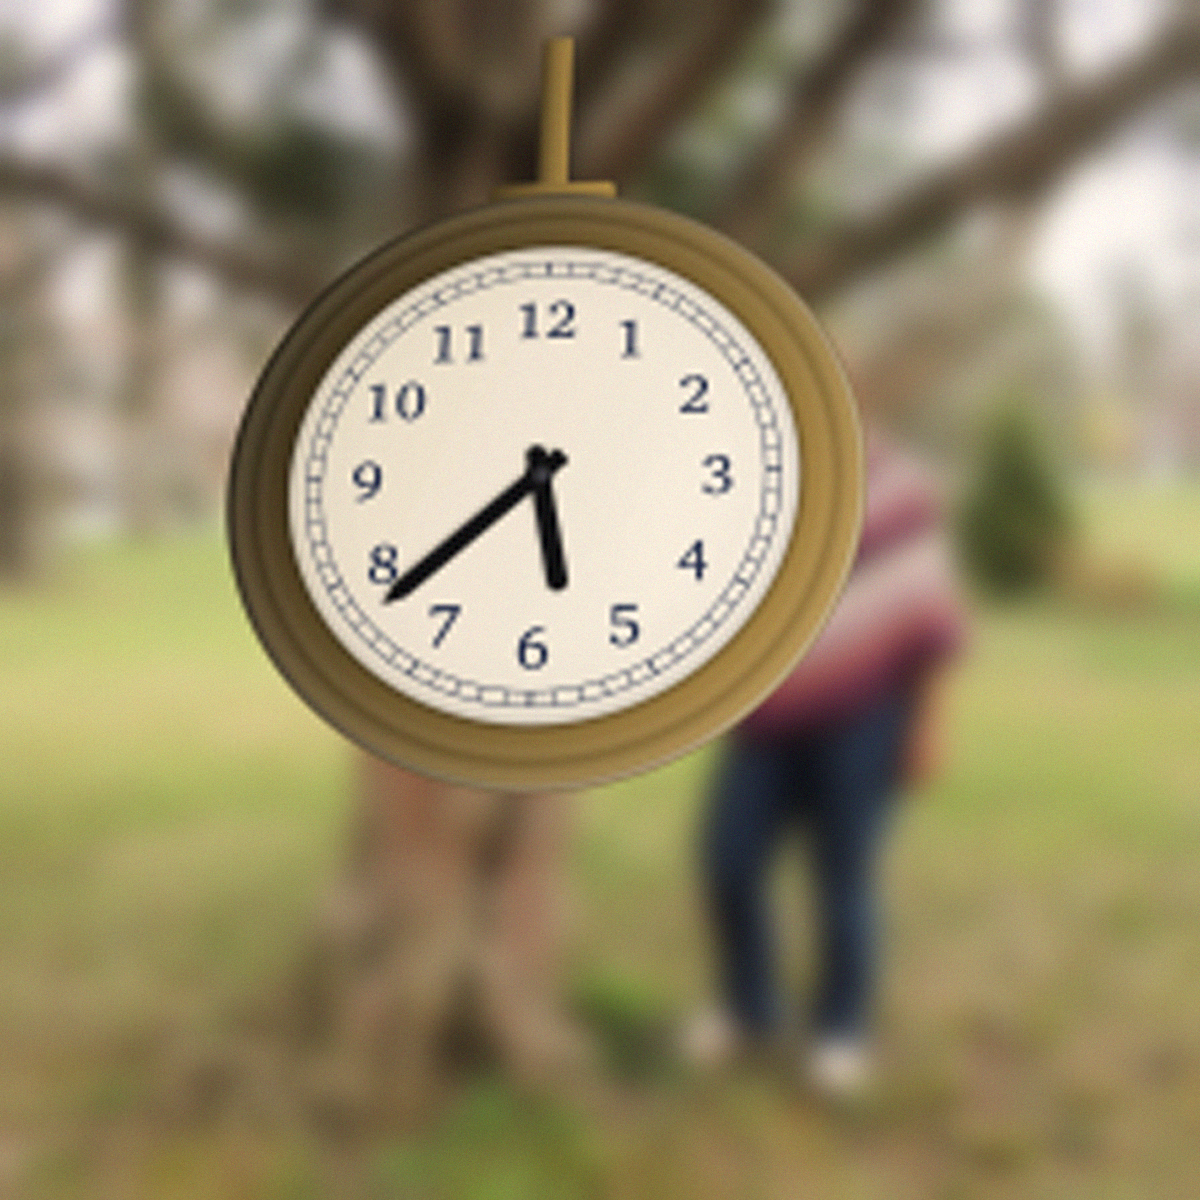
5:38
